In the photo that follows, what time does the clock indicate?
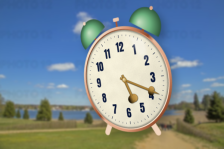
5:19
